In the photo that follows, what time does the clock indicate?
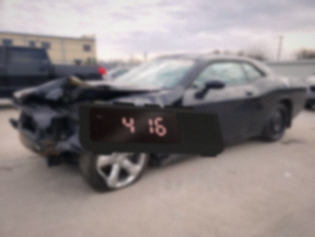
4:16
